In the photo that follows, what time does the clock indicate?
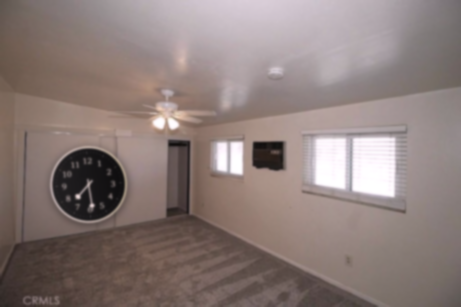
7:29
